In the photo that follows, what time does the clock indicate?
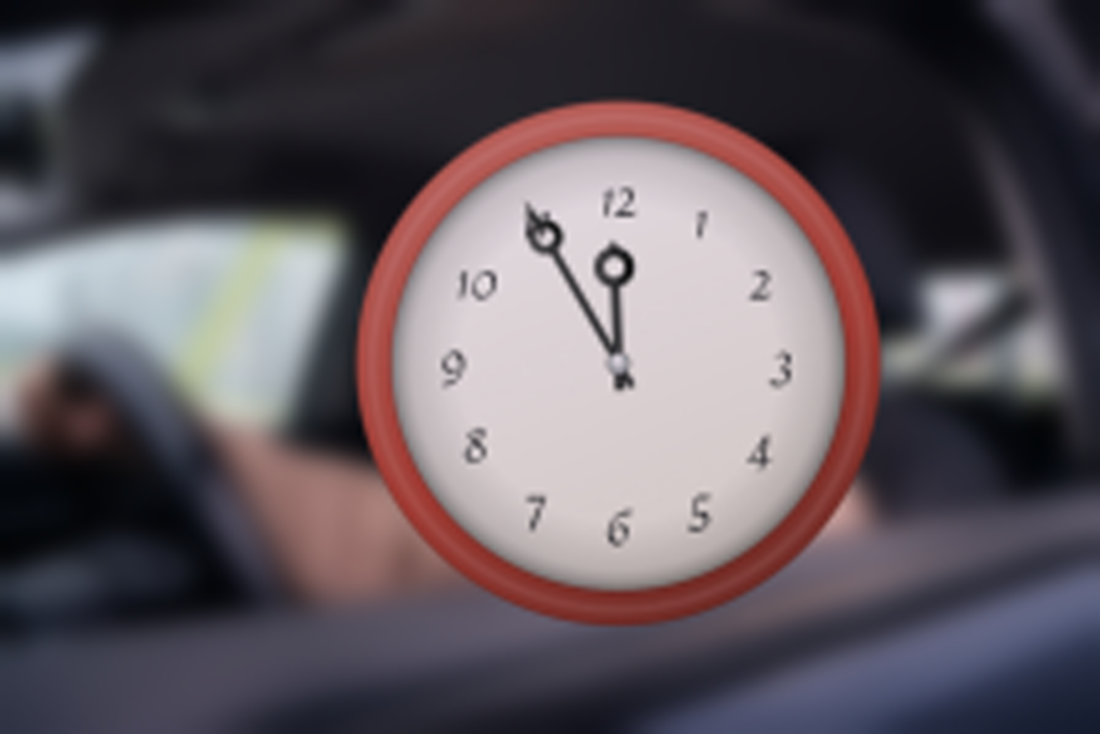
11:55
